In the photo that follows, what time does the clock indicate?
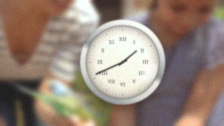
1:41
